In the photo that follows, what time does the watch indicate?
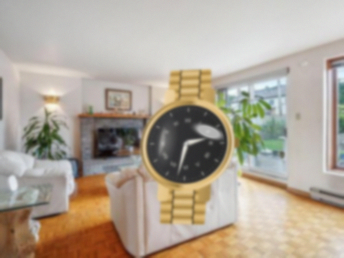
2:32
